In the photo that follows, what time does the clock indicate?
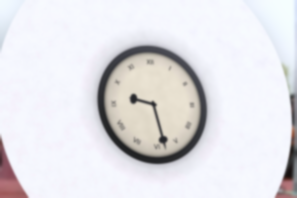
9:28
